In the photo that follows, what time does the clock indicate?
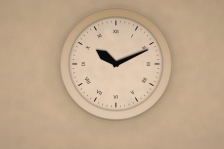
10:11
